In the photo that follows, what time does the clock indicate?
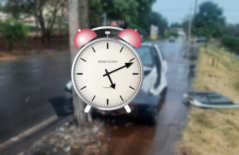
5:11
